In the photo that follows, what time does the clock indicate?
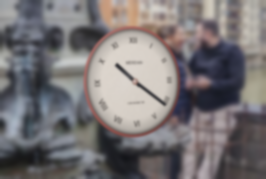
10:21
